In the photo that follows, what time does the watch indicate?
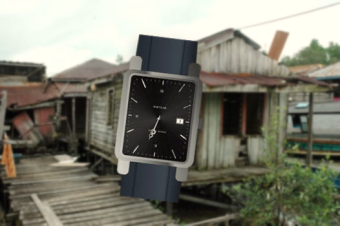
6:33
